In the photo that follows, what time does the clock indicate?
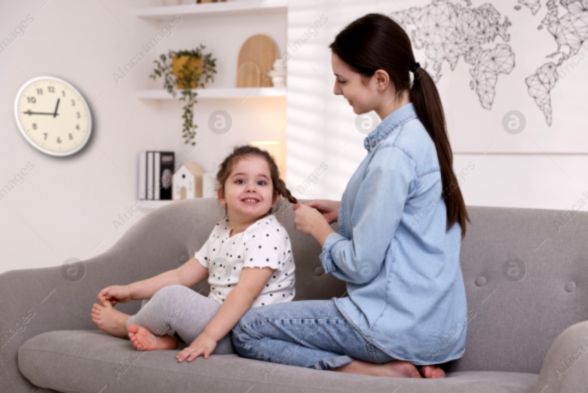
12:45
